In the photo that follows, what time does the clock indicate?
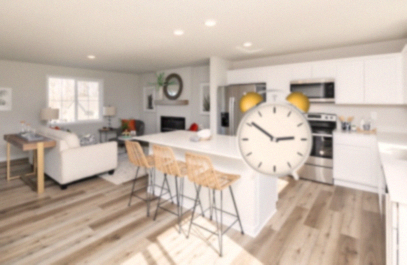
2:51
